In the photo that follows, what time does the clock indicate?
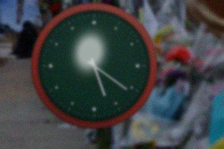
5:21
